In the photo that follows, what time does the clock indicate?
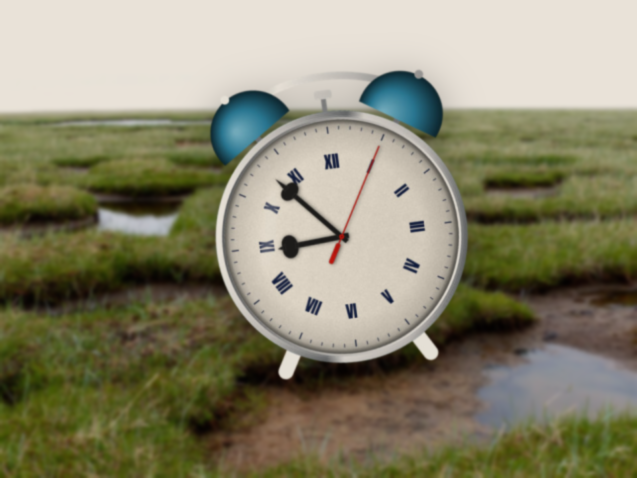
8:53:05
